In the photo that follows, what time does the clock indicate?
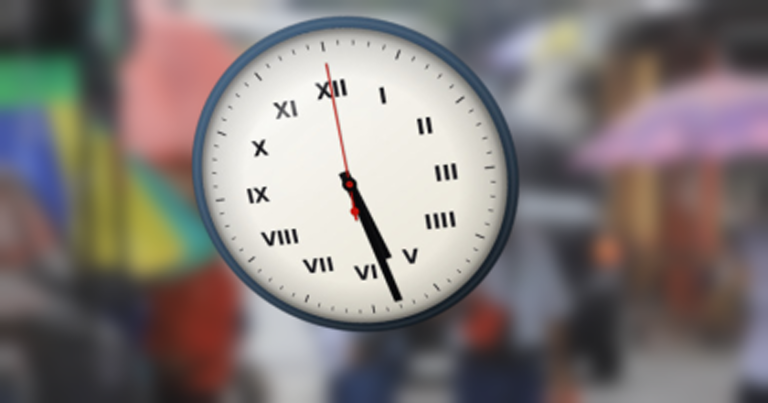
5:28:00
